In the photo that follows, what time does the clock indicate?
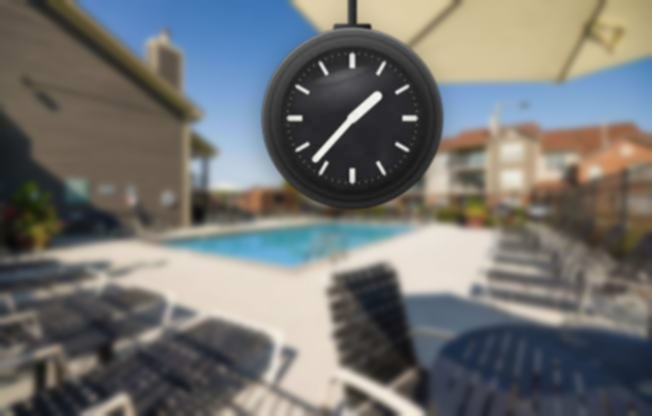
1:37
